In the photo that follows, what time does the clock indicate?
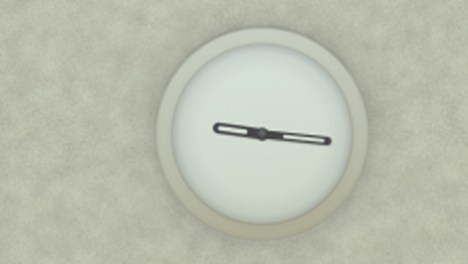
9:16
